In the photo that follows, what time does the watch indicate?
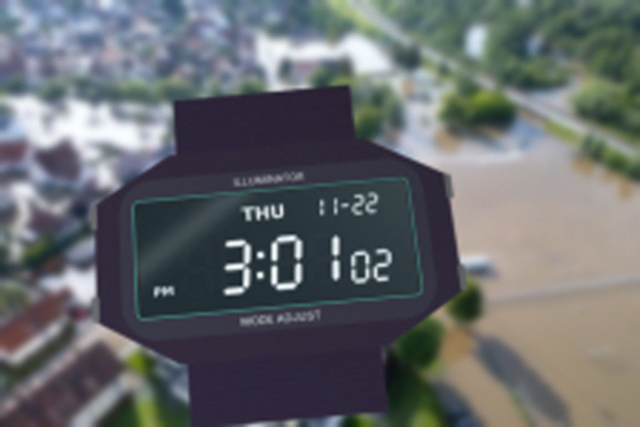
3:01:02
